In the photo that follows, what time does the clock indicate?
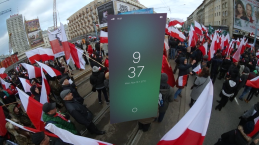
9:37
